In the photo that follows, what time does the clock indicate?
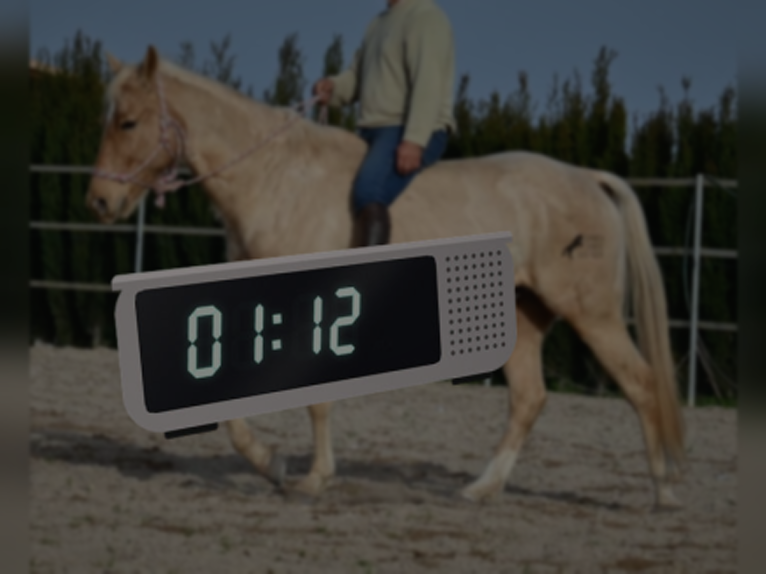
1:12
